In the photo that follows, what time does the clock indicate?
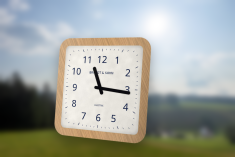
11:16
